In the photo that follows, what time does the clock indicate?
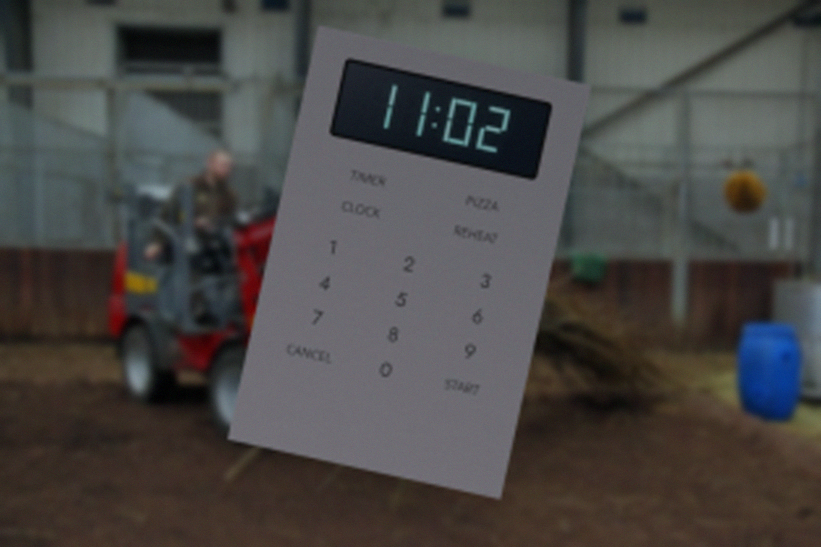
11:02
